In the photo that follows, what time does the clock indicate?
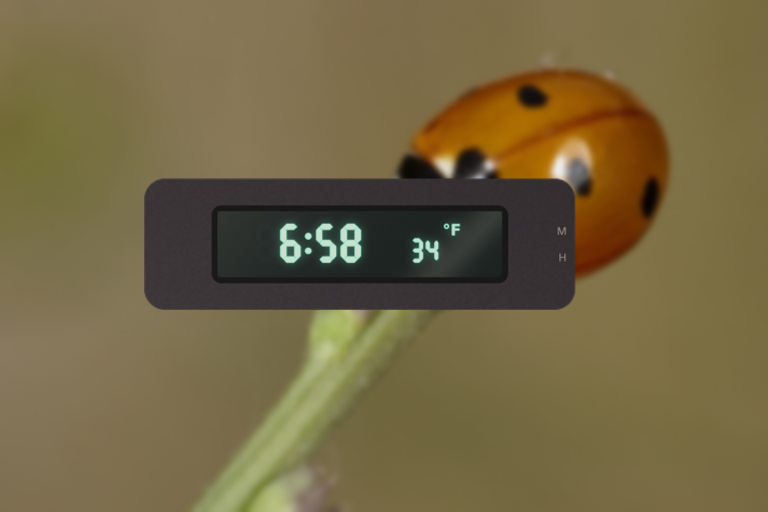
6:58
